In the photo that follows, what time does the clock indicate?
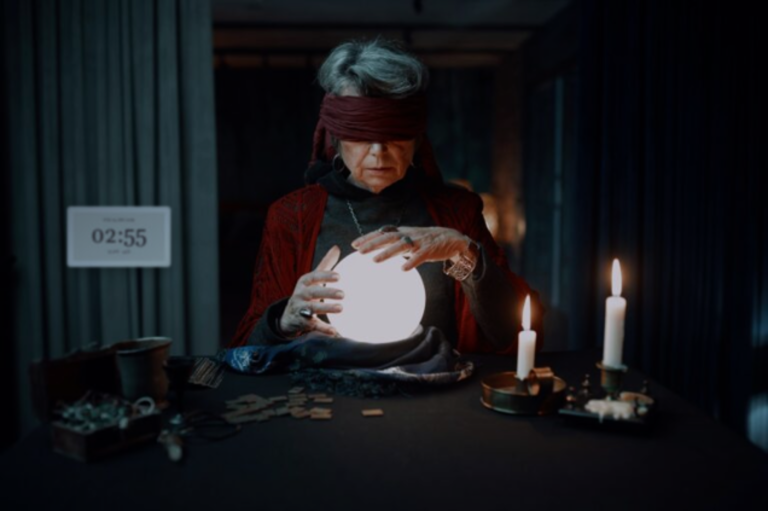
2:55
